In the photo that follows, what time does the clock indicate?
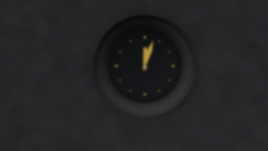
12:03
